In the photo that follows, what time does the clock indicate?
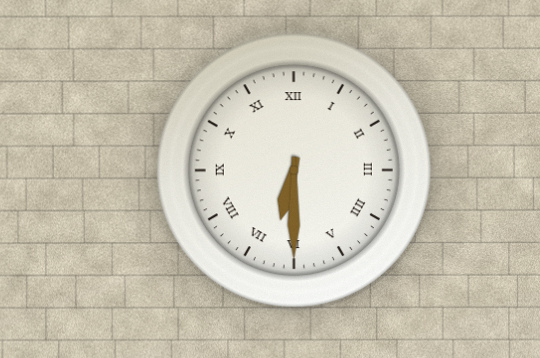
6:30
